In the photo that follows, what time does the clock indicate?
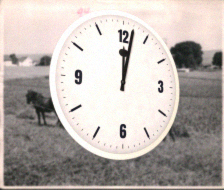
12:02
